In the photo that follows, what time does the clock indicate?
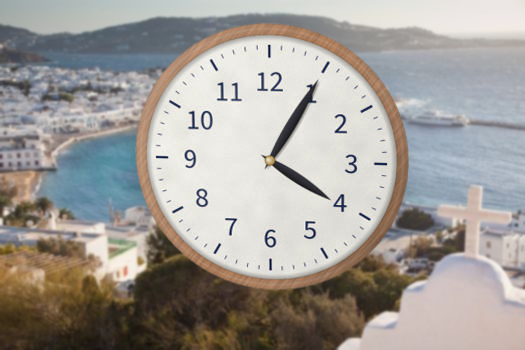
4:05
